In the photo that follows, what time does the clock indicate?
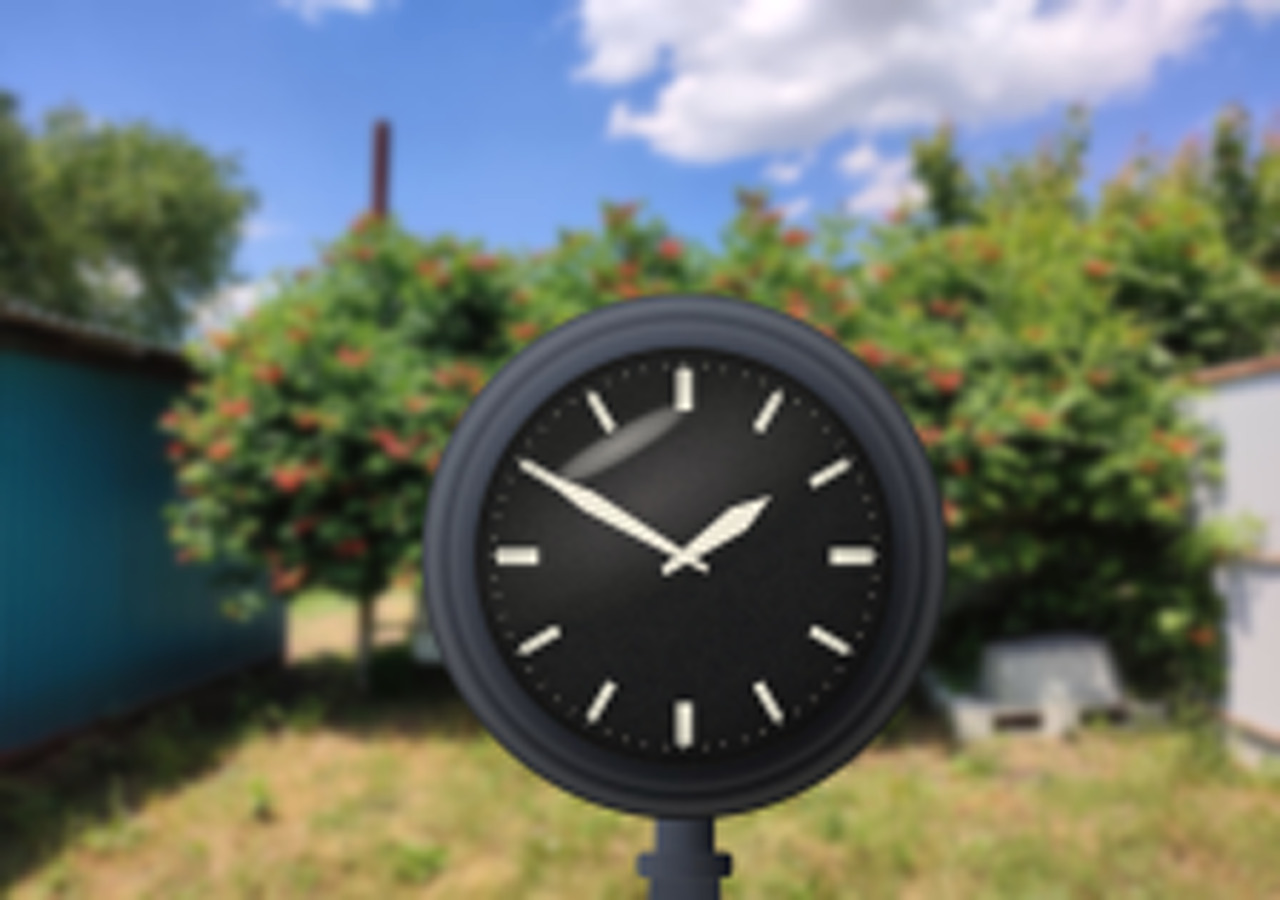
1:50
